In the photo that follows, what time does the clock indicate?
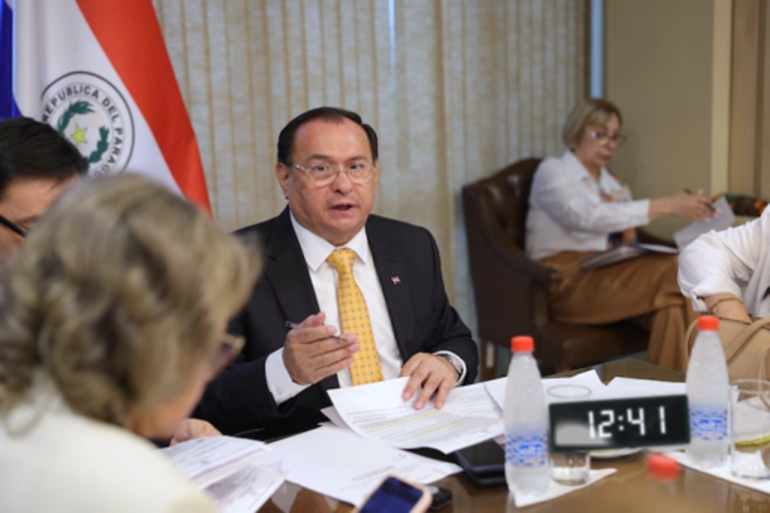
12:41
